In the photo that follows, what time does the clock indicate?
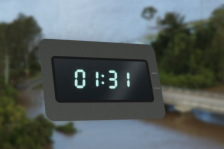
1:31
